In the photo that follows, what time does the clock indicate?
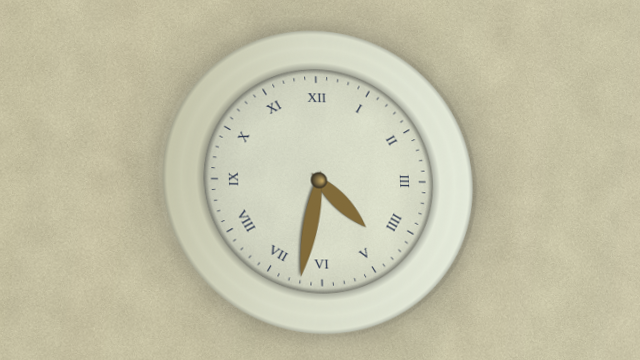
4:32
